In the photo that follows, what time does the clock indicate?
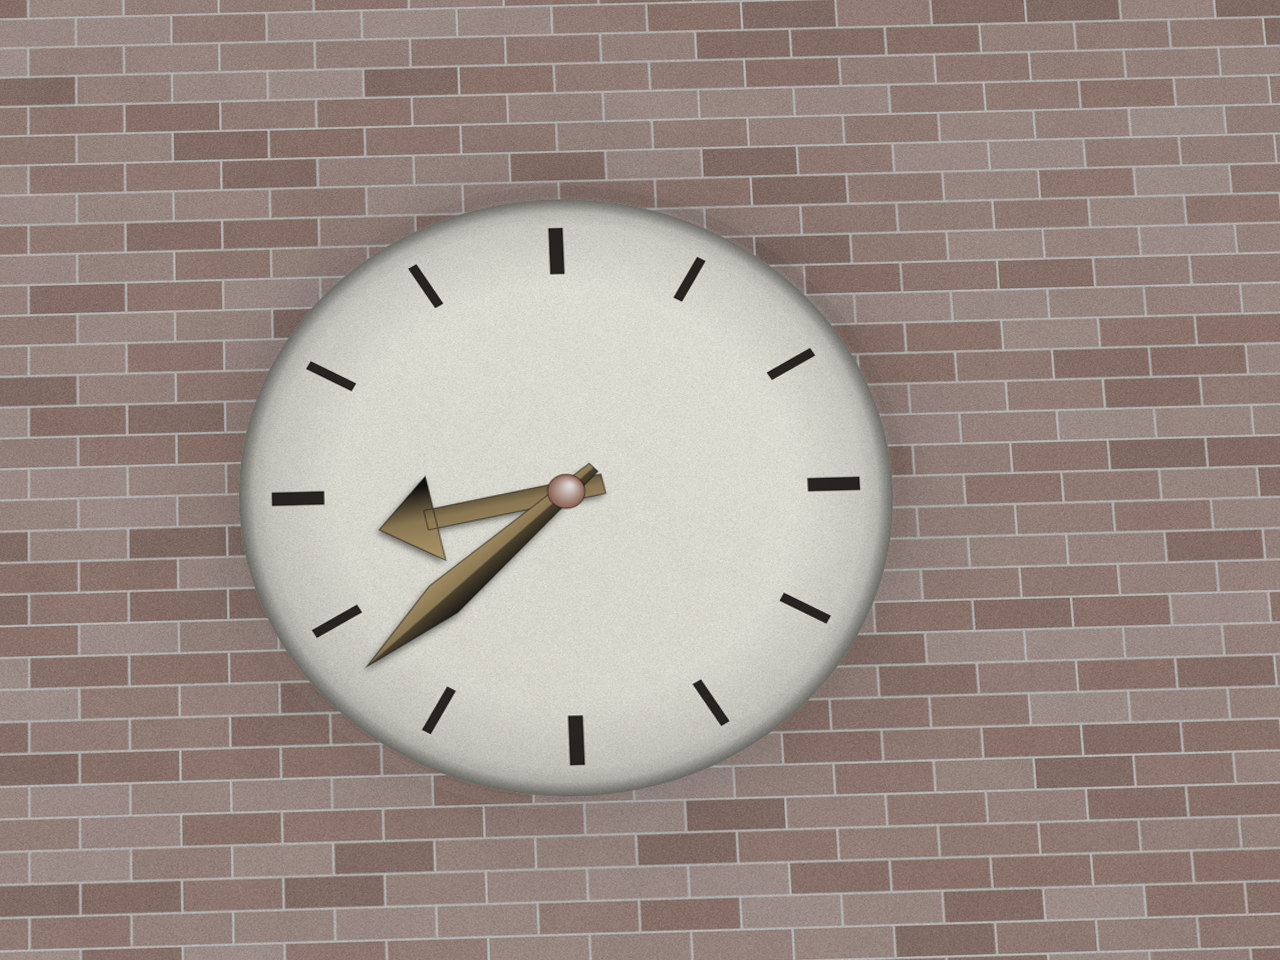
8:38
